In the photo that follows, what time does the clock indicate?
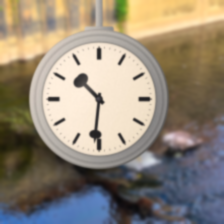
10:31
